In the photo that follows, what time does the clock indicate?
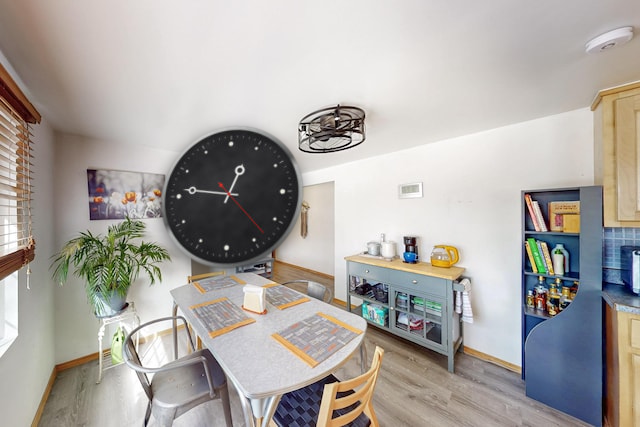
12:46:23
